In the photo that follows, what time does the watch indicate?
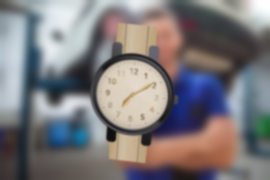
7:09
